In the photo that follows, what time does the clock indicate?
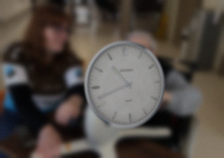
10:42
